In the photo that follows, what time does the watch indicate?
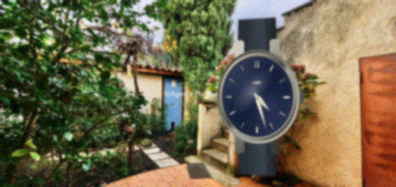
4:27
